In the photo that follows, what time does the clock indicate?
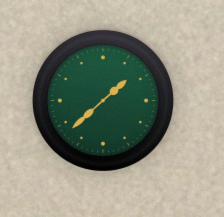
1:38
